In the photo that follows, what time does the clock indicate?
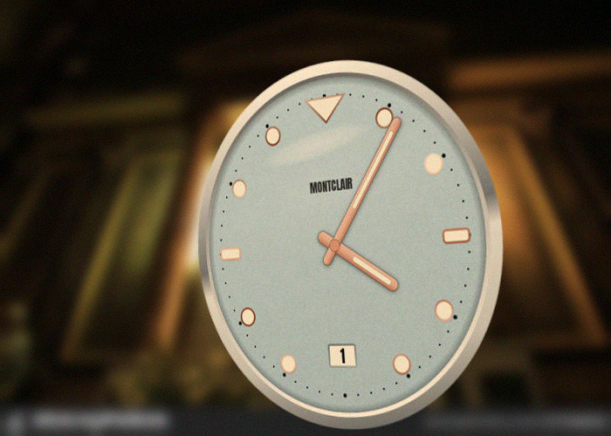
4:06
